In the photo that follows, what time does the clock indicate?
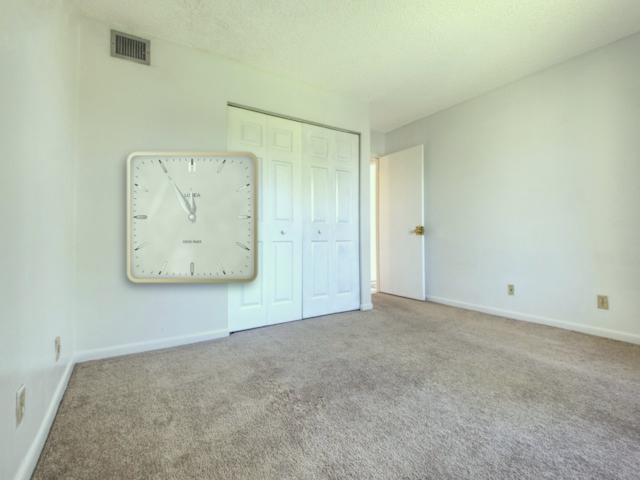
11:55
